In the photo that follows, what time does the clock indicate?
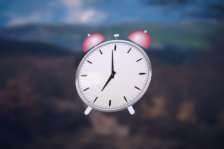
6:59
